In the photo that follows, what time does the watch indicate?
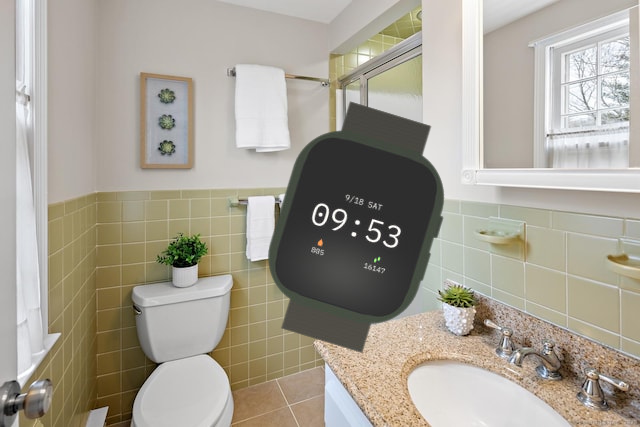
9:53
